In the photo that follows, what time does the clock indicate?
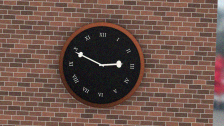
2:49
